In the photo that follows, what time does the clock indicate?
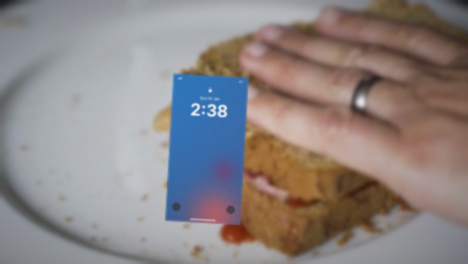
2:38
